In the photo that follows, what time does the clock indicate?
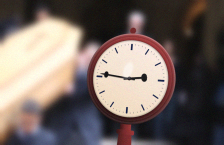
2:46
